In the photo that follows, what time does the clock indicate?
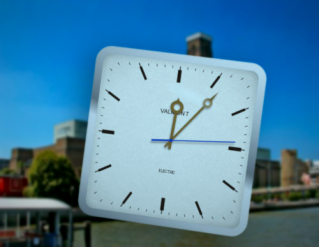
12:06:14
